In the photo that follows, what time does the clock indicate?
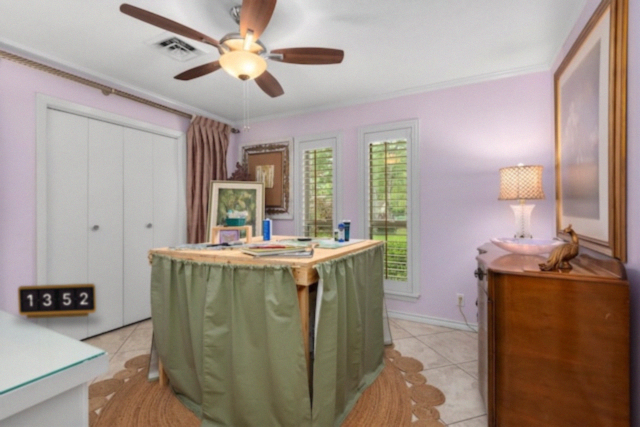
13:52
